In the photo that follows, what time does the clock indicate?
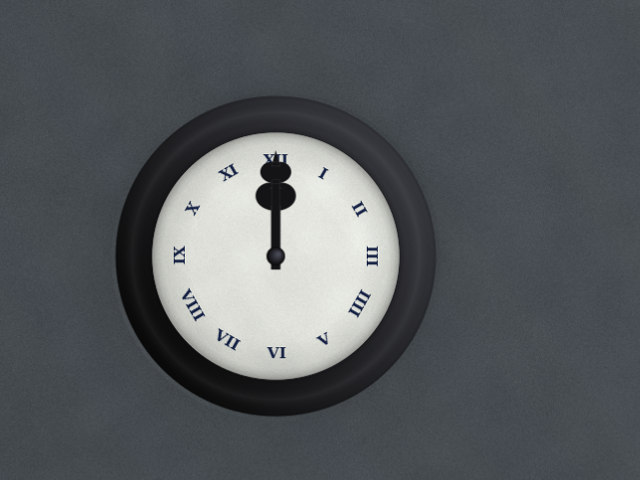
12:00
